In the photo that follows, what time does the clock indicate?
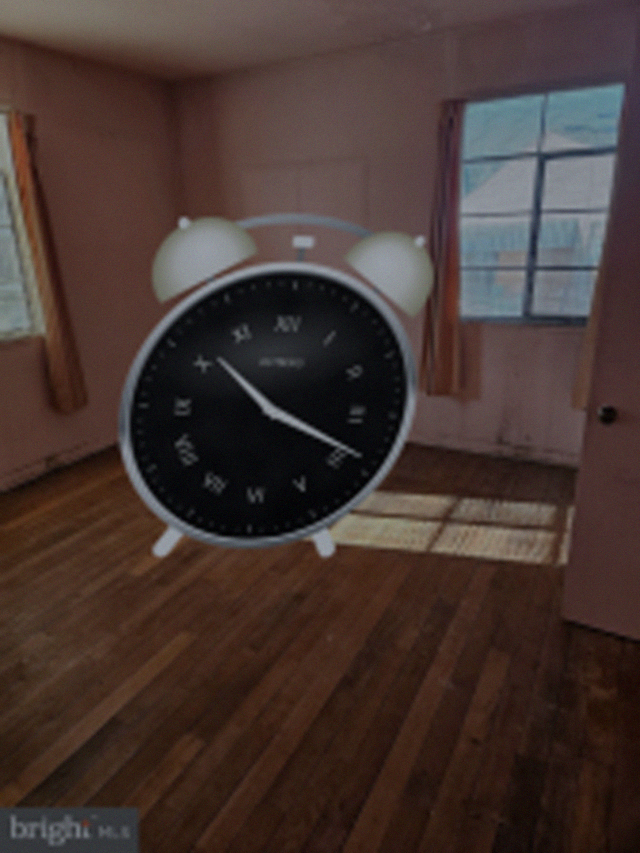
10:19
